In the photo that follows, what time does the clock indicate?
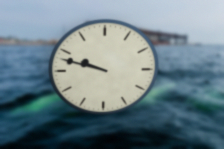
9:48
